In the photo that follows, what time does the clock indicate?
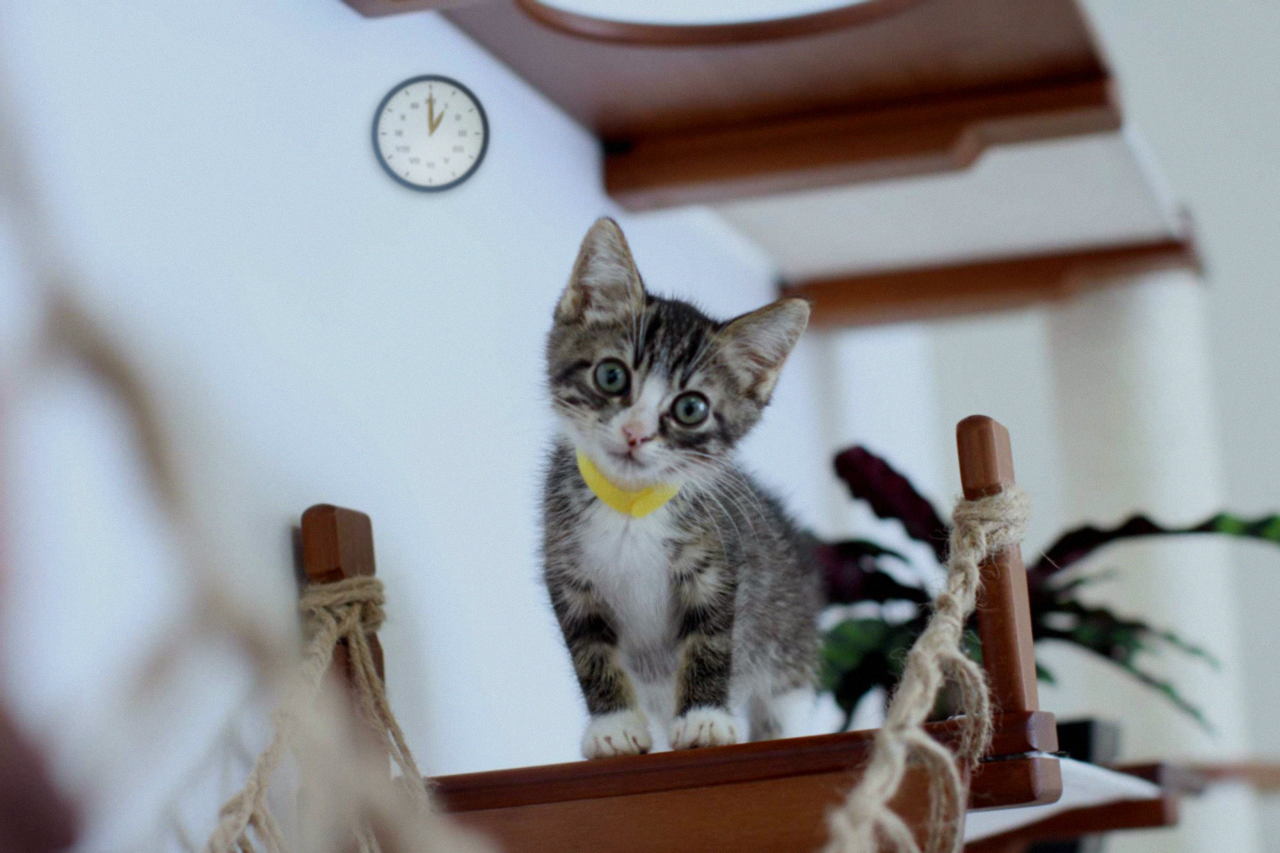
1:00
